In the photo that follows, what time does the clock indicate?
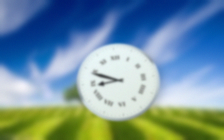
8:49
